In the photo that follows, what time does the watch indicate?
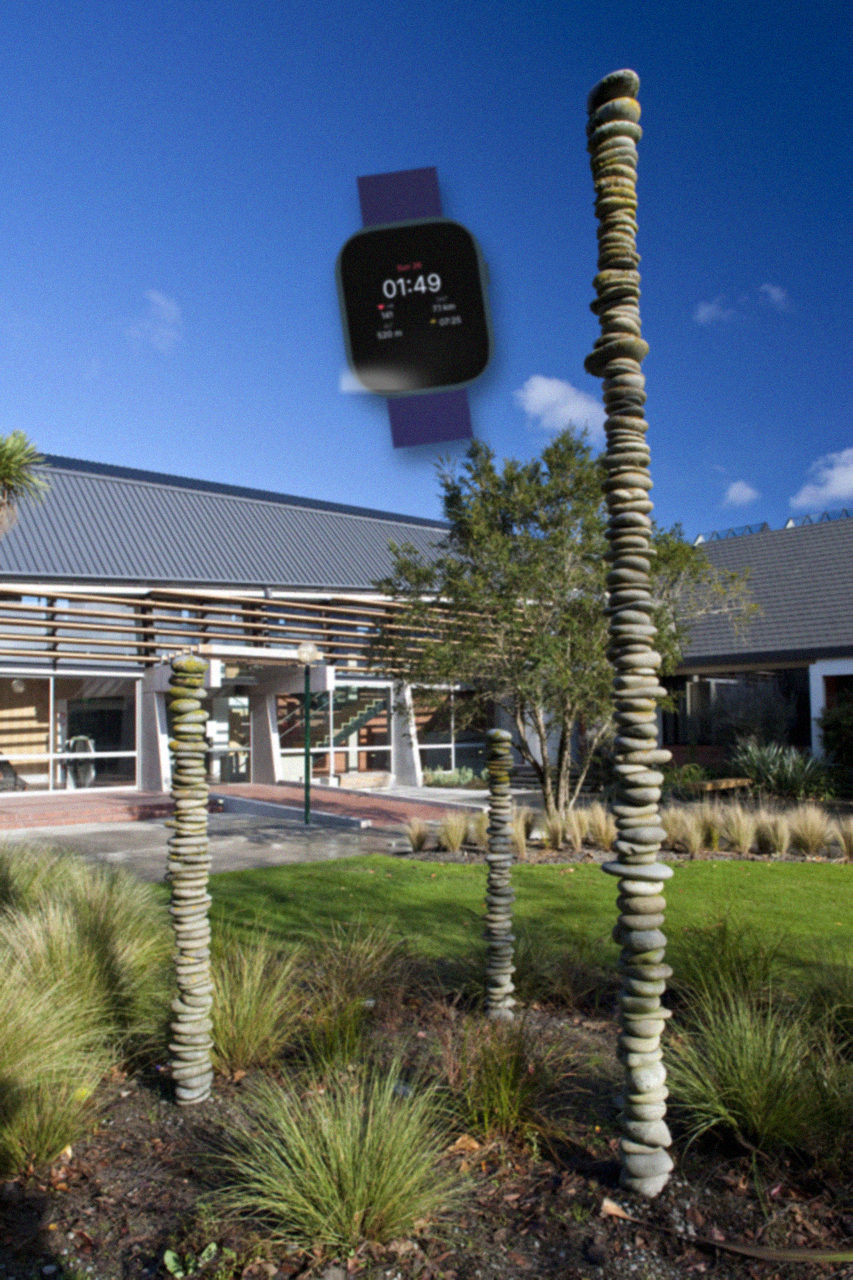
1:49
